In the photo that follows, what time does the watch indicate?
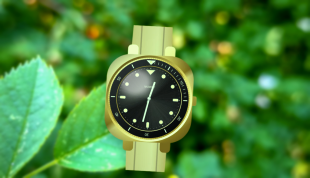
12:32
